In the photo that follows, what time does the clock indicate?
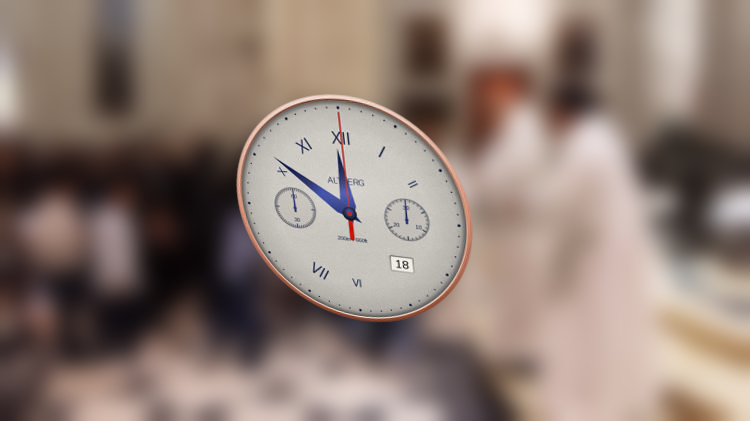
11:51
